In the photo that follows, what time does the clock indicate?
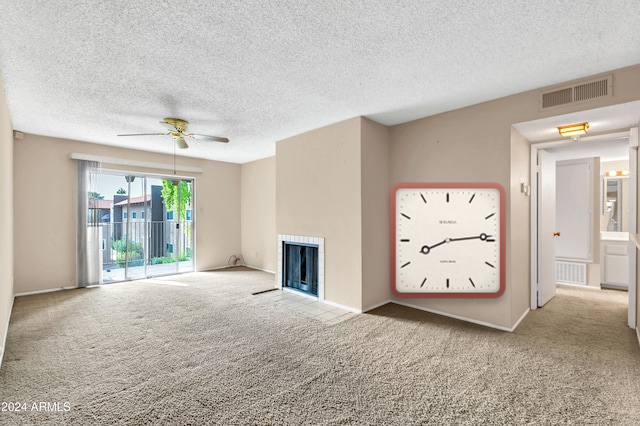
8:14
